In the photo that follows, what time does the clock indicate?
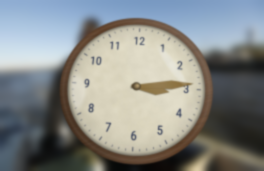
3:14
